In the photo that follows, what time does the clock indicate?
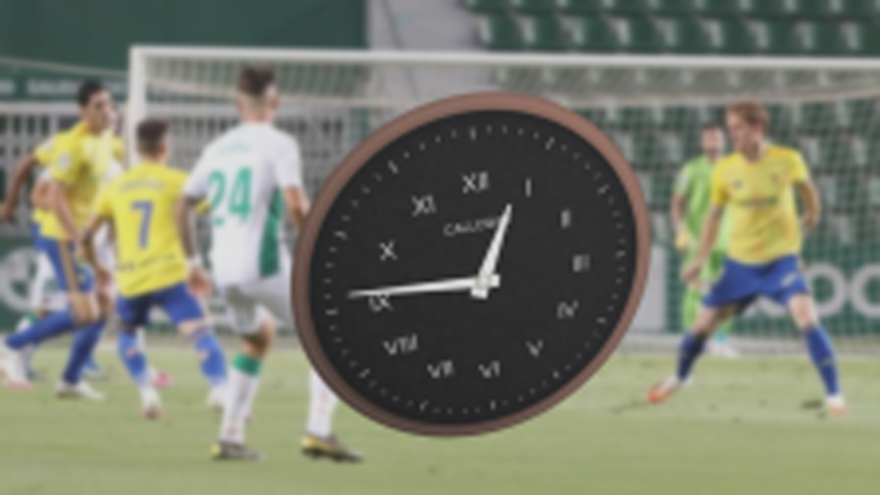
12:46
